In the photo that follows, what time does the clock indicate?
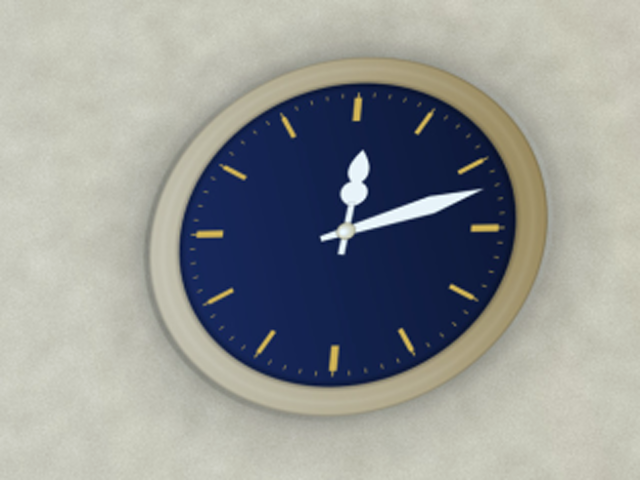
12:12
